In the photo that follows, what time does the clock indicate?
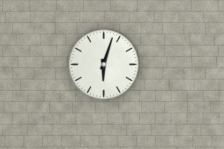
6:03
